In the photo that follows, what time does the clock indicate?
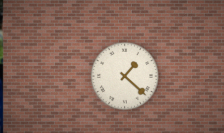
1:22
